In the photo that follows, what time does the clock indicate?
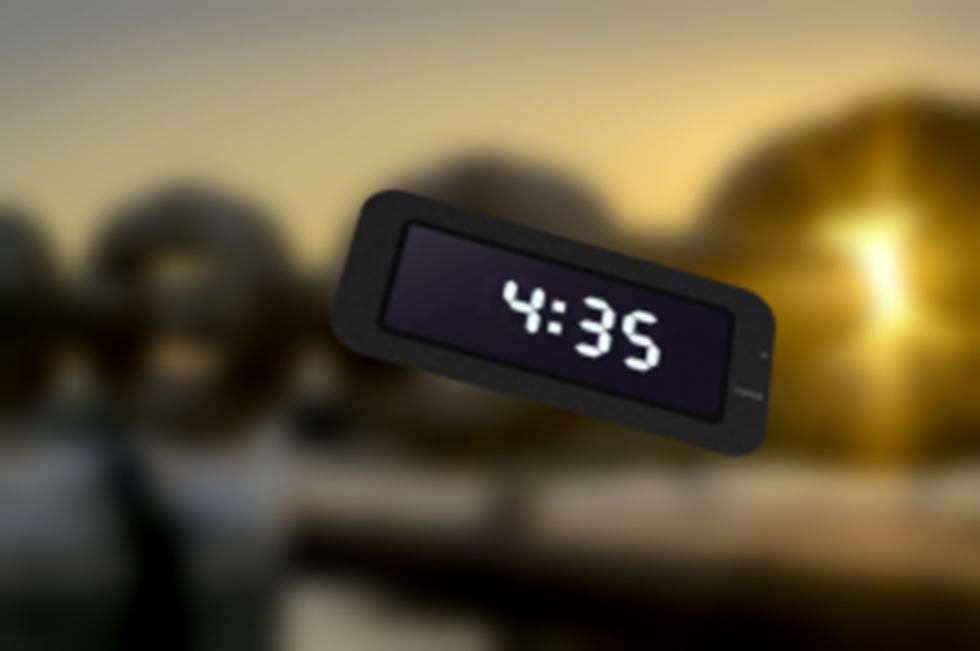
4:35
